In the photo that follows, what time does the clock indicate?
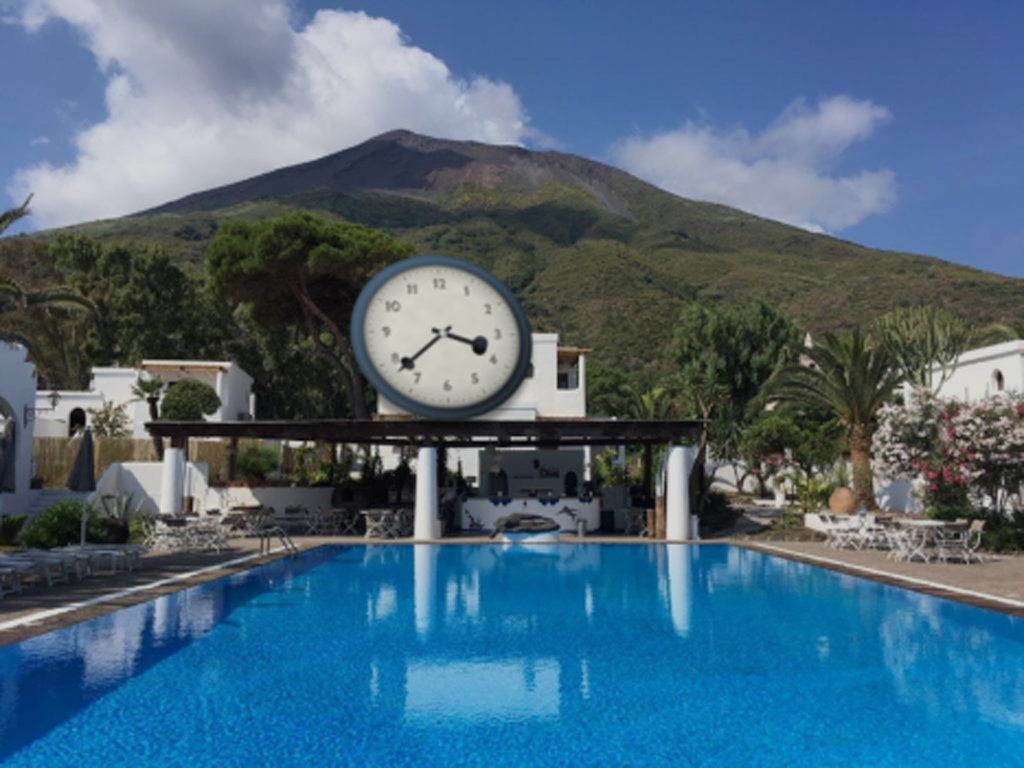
3:38
